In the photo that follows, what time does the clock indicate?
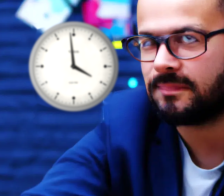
3:59
